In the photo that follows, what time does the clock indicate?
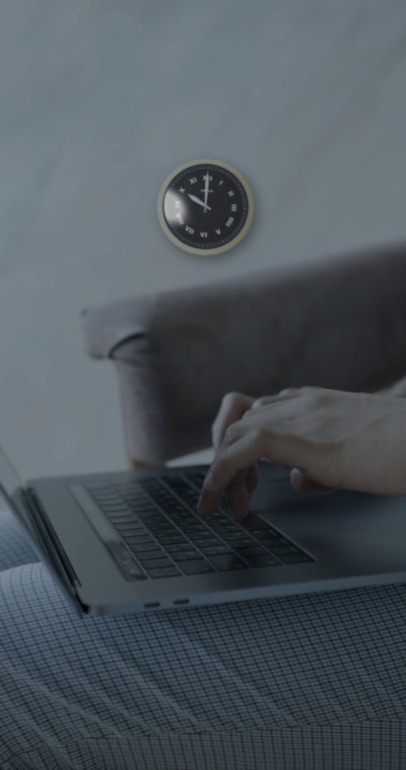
10:00
